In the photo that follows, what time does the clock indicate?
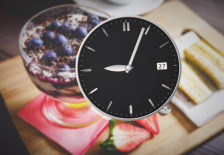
9:04
